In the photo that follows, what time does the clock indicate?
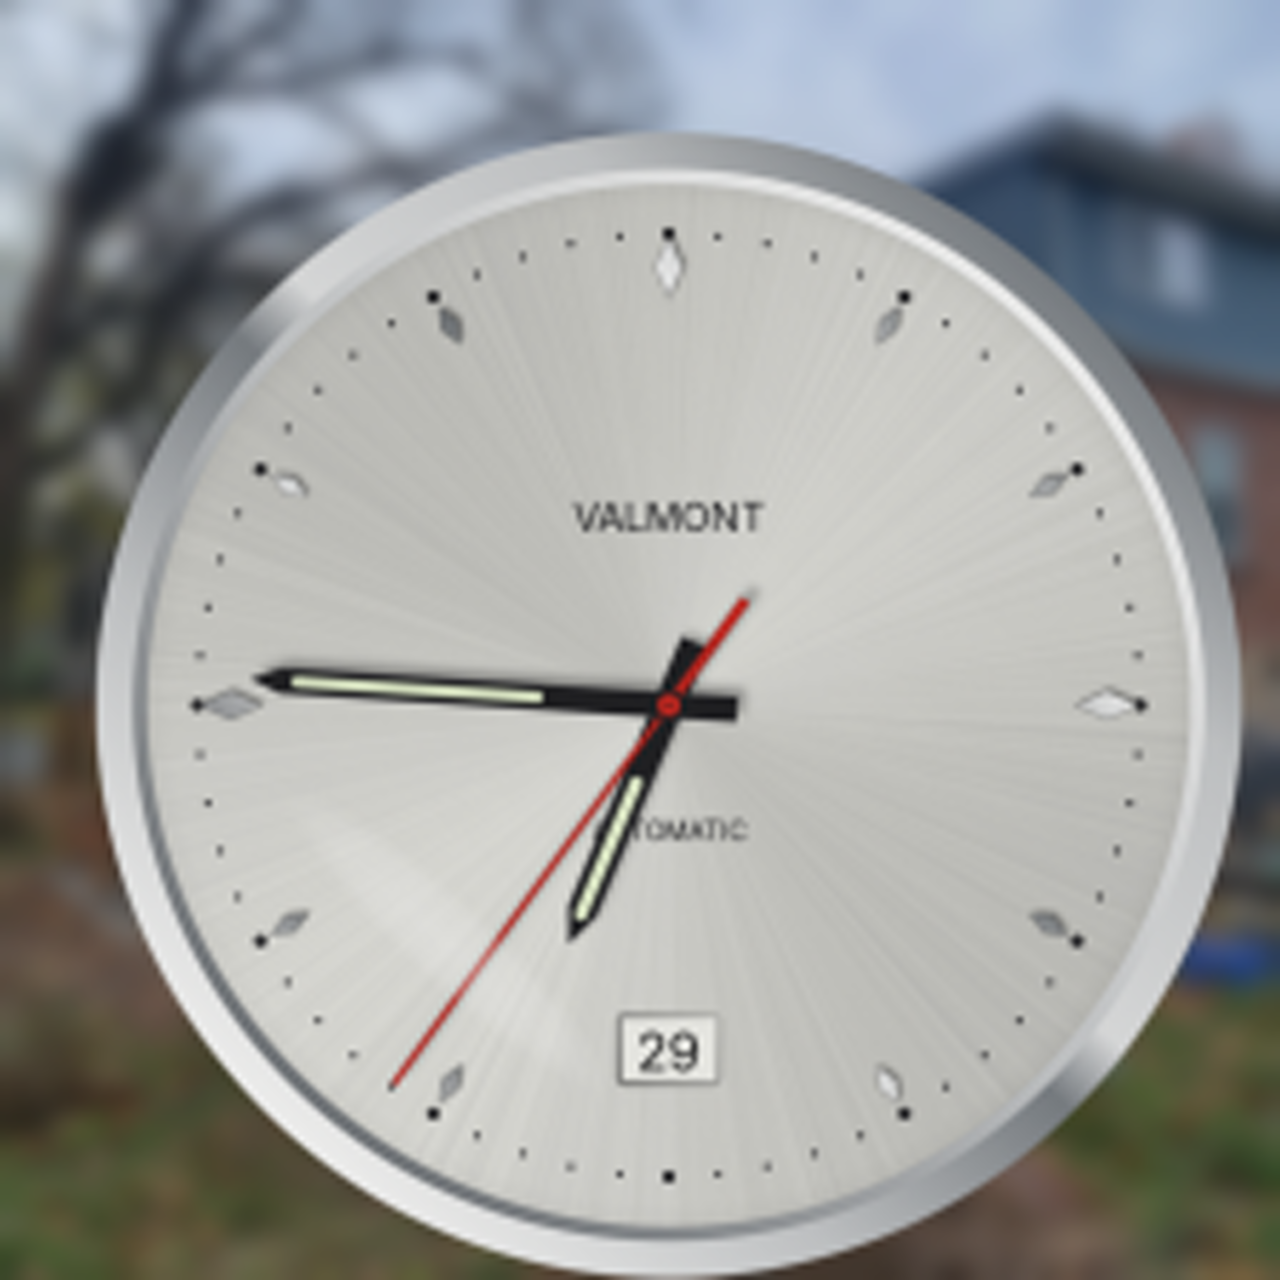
6:45:36
